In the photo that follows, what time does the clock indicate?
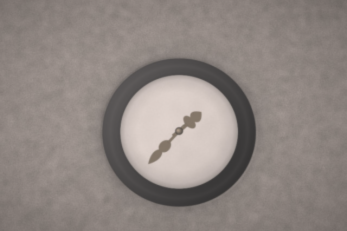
1:37
